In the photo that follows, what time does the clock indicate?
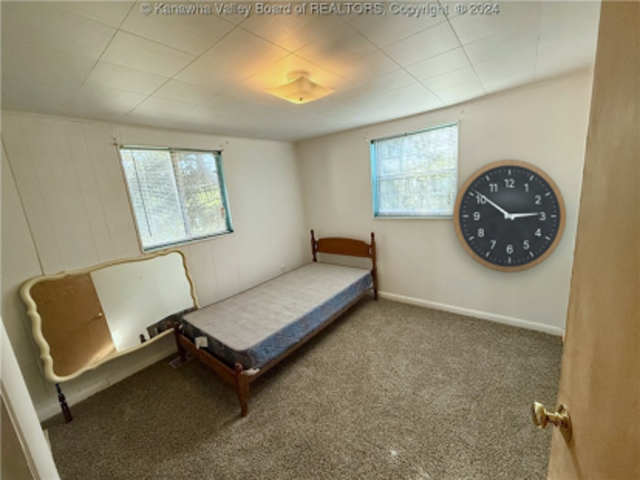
2:51
